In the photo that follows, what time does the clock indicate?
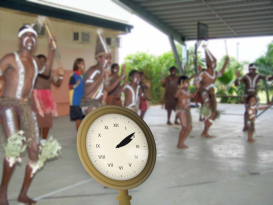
2:09
